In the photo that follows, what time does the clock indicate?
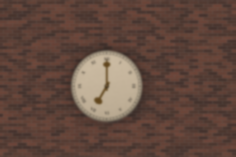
7:00
